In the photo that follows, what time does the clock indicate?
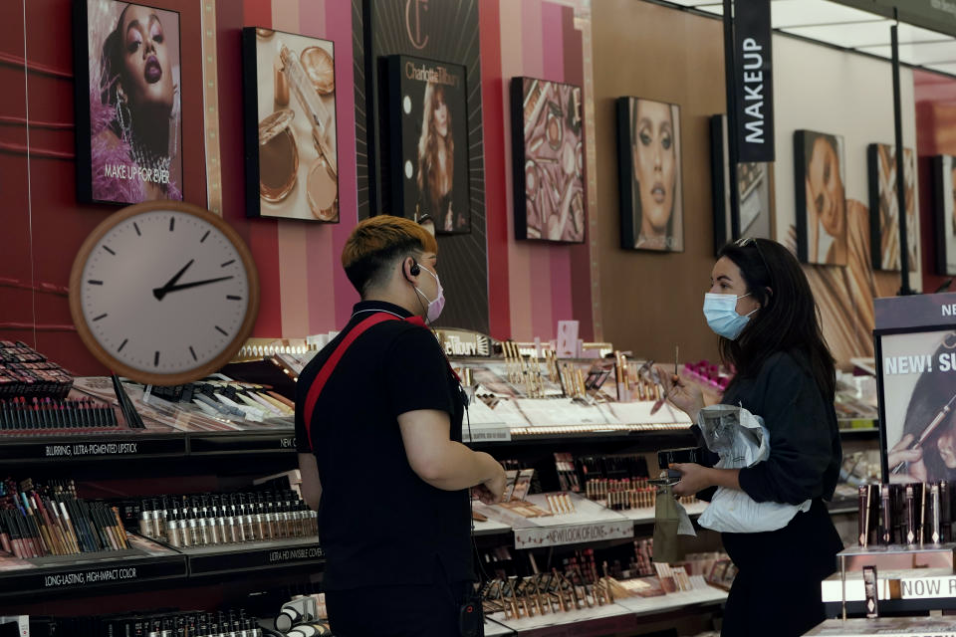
1:12
